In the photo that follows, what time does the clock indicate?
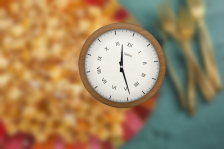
11:24
